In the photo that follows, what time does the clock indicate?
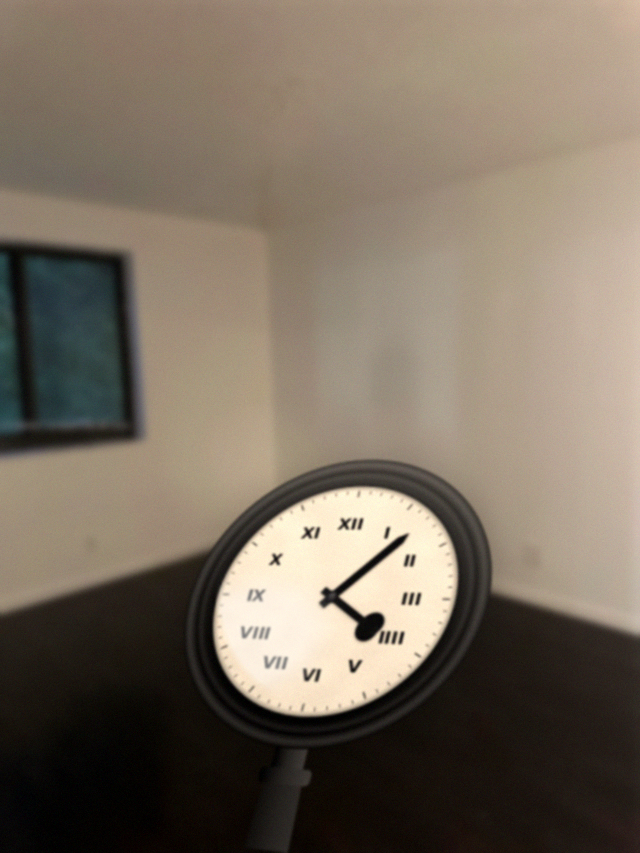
4:07
